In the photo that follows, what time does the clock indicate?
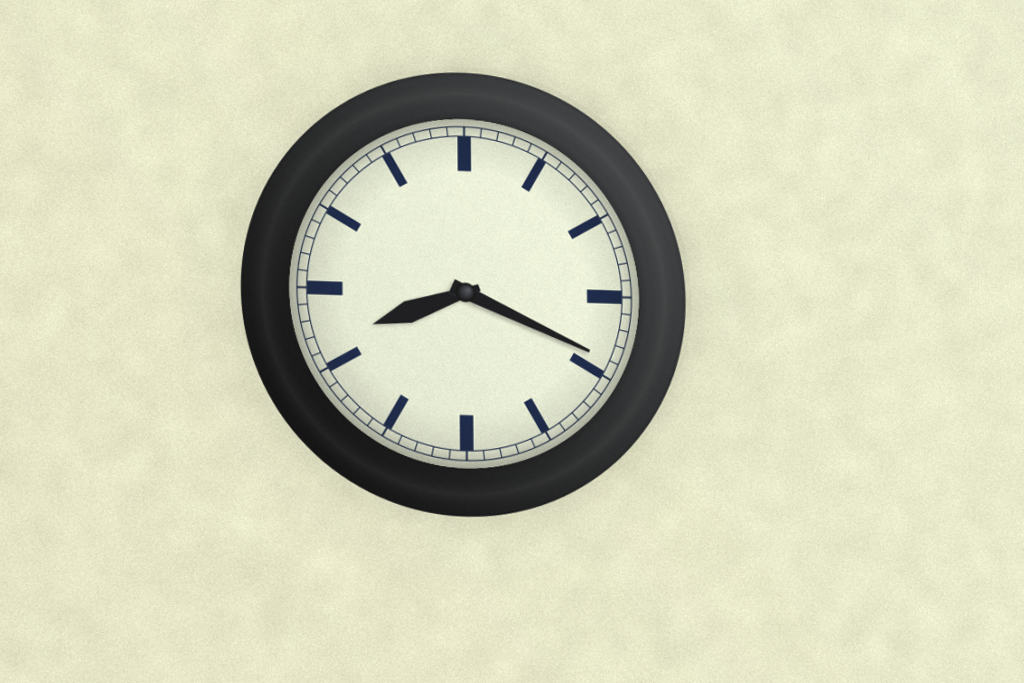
8:19
